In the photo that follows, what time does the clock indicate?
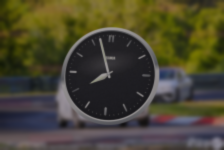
7:57
